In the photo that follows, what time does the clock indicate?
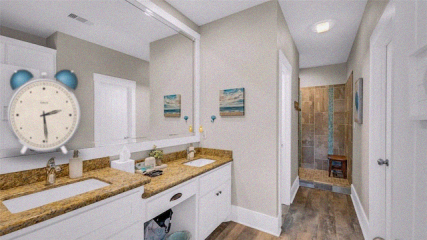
2:29
